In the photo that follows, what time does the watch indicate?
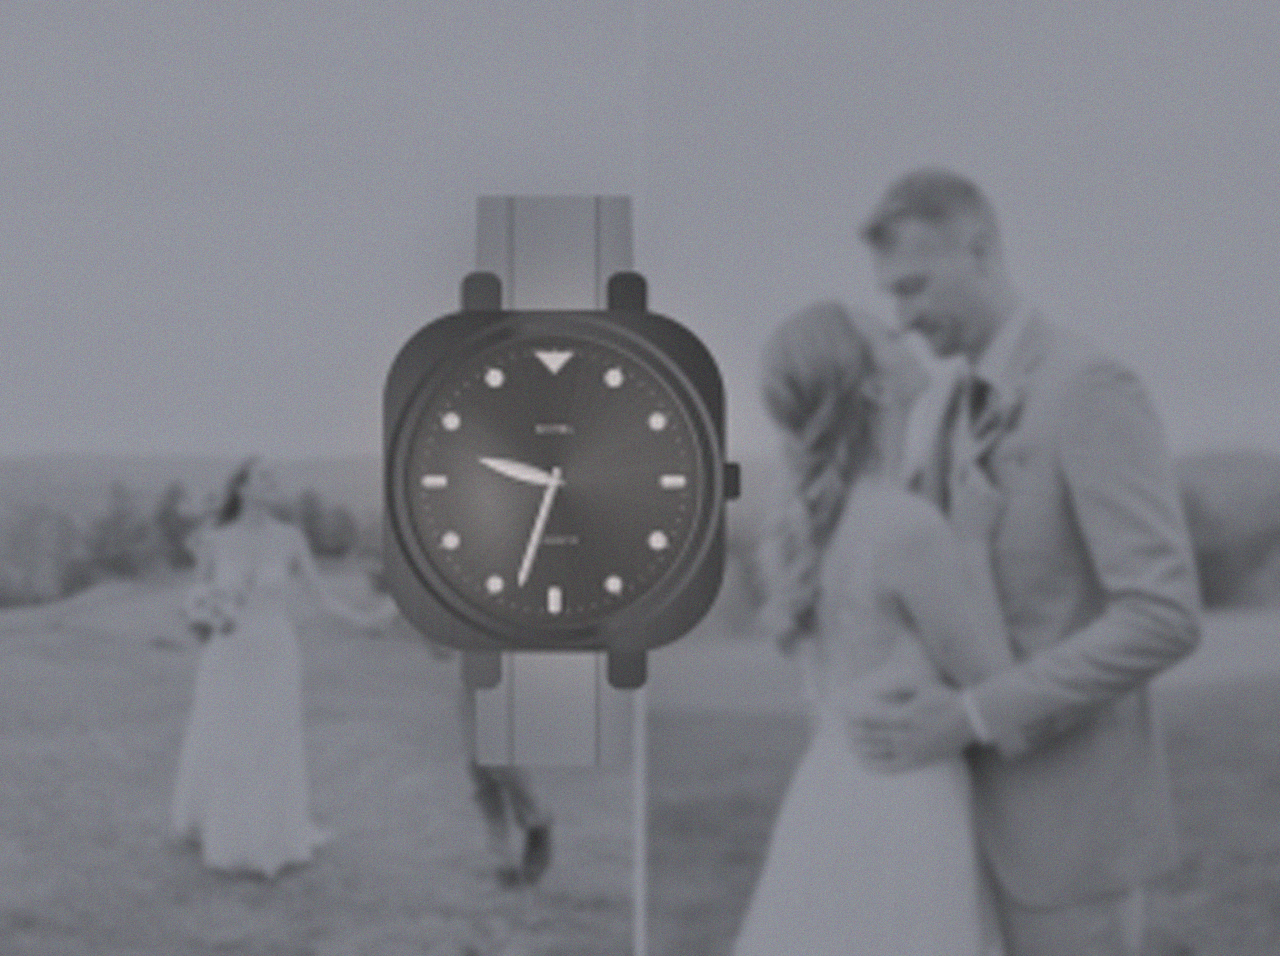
9:33
